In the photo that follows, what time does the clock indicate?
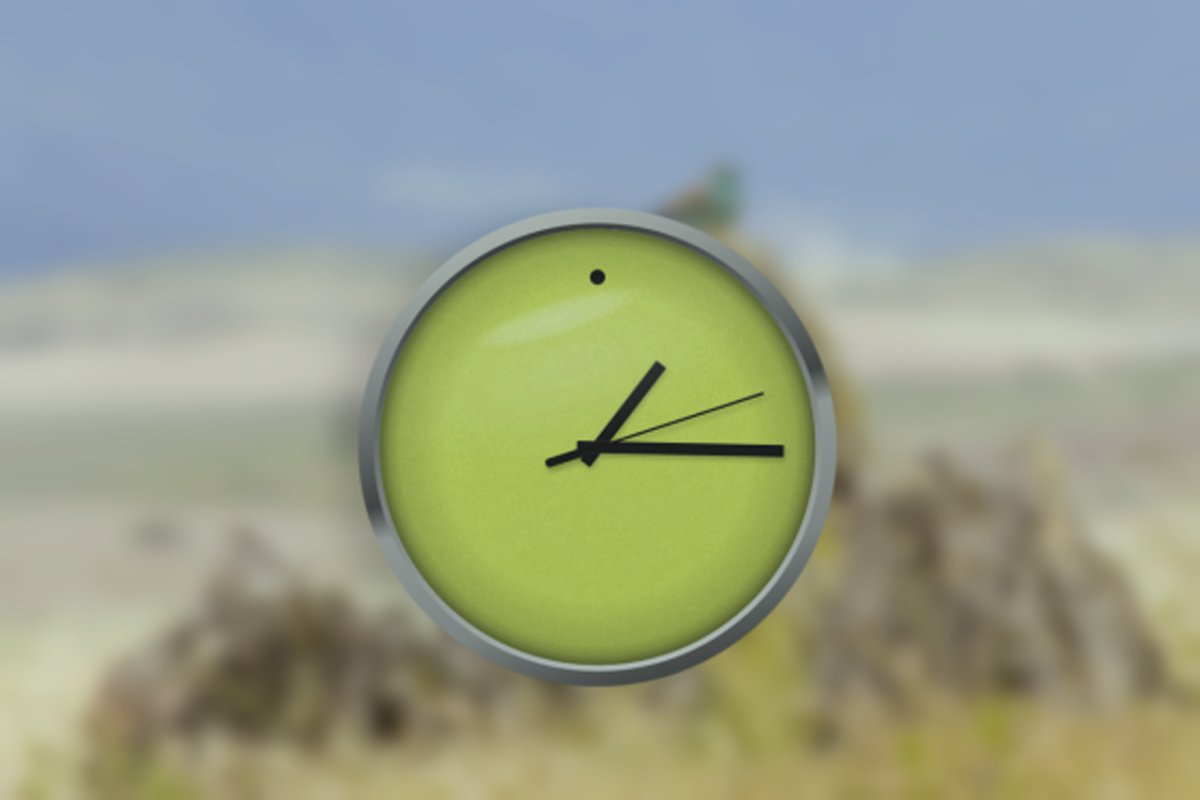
1:15:12
